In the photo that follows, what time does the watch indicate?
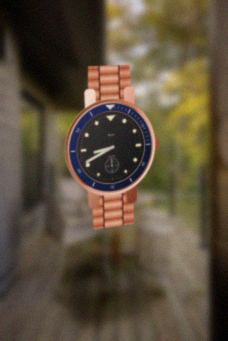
8:41
